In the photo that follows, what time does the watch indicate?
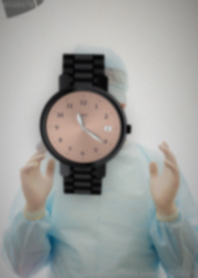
11:21
